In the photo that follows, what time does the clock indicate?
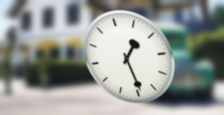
1:29
